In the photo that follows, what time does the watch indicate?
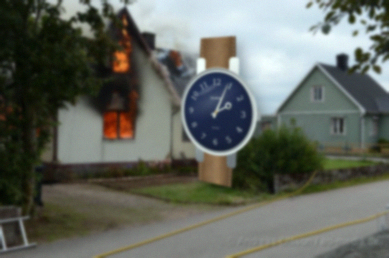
2:04
